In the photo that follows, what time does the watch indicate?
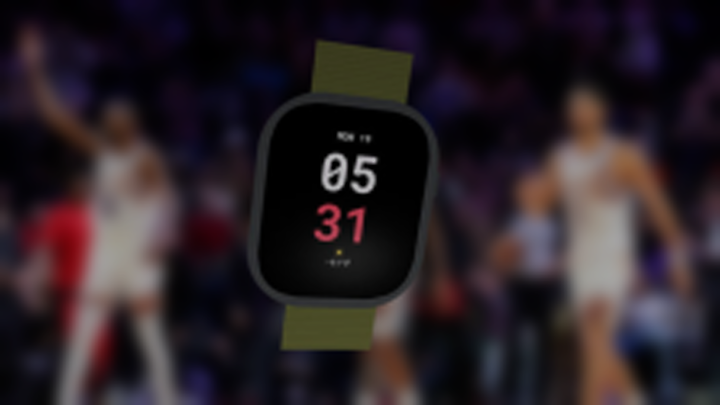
5:31
